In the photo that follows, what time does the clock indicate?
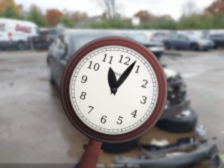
11:03
